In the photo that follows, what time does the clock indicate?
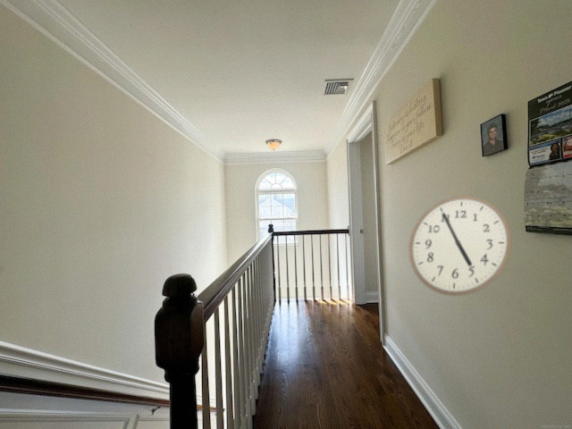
4:55
